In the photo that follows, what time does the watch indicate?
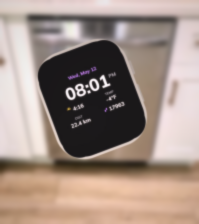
8:01
